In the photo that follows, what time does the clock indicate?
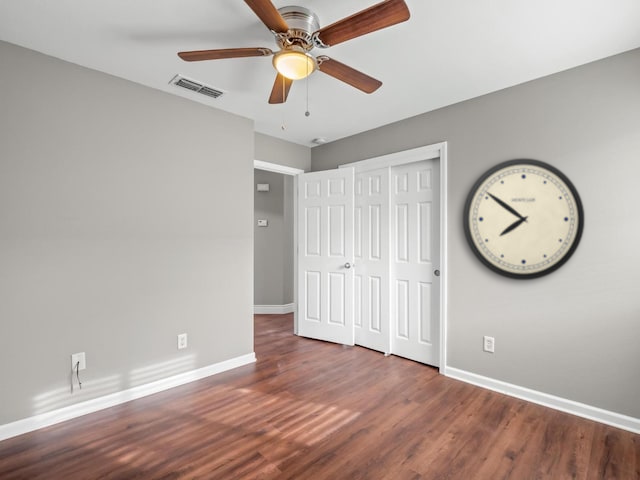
7:51
